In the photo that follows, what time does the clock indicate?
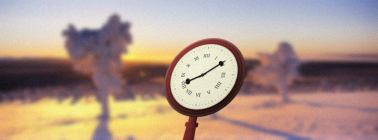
8:09
